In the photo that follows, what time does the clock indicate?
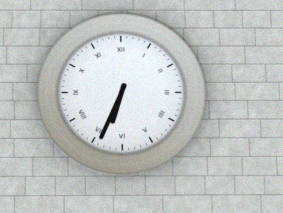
6:34
